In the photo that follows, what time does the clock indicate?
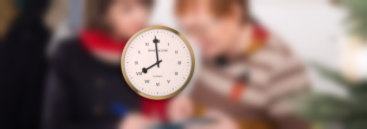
7:59
